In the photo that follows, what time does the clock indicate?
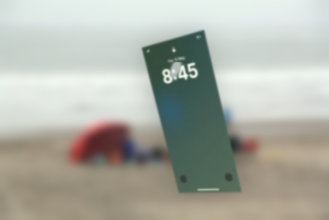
8:45
